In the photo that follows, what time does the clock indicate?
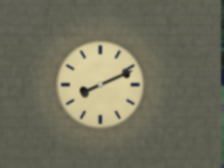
8:11
